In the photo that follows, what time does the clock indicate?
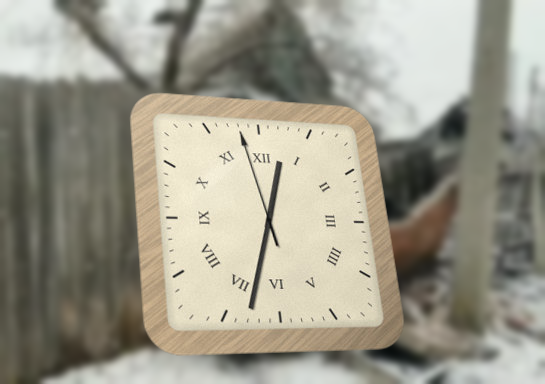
12:32:58
